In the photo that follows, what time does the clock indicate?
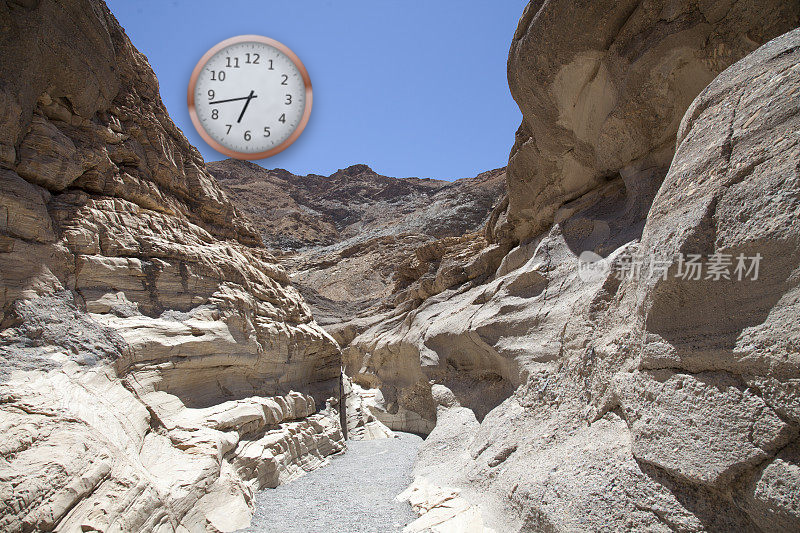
6:43
